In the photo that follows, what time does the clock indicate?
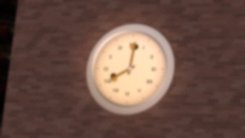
8:01
